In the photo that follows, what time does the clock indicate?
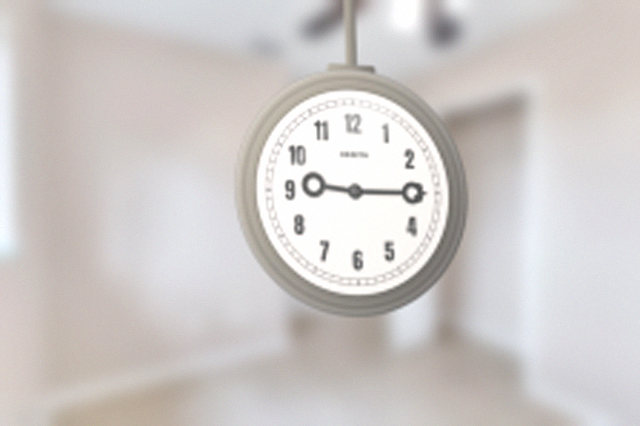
9:15
